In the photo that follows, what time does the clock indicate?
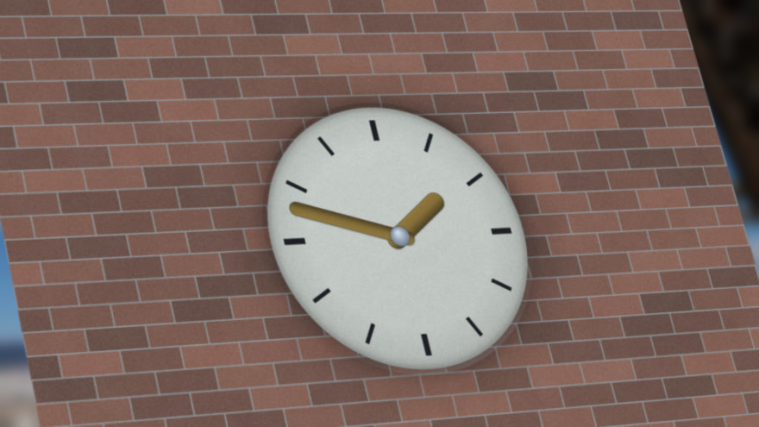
1:48
